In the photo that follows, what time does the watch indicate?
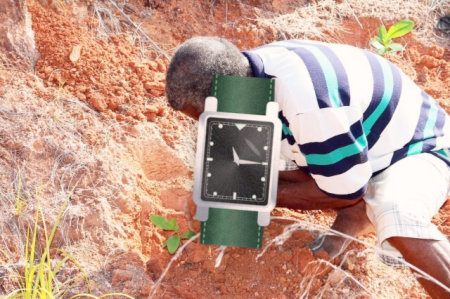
11:15
